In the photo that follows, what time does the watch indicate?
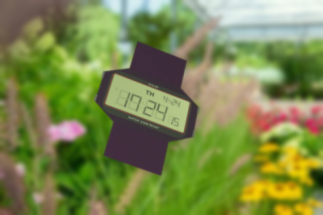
17:24
